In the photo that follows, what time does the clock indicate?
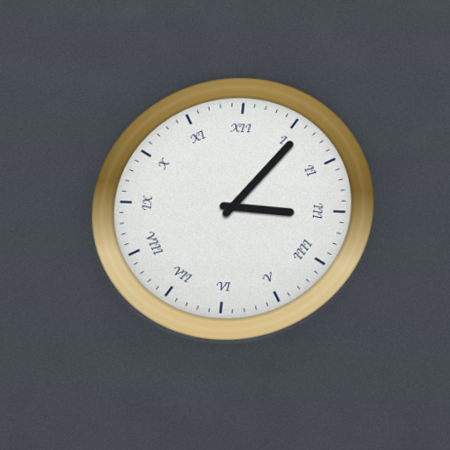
3:06
